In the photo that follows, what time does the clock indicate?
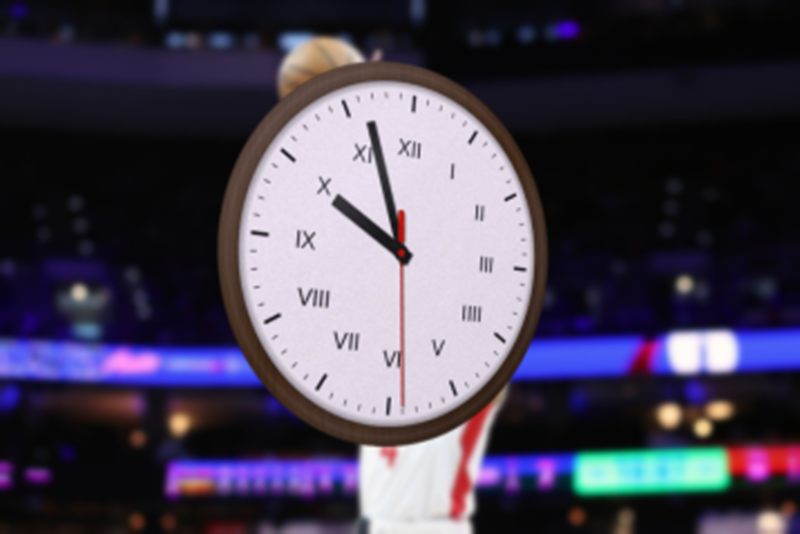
9:56:29
